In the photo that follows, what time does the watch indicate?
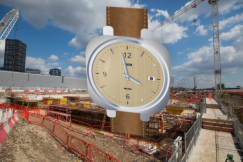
3:58
